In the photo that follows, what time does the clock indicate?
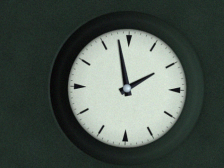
1:58
